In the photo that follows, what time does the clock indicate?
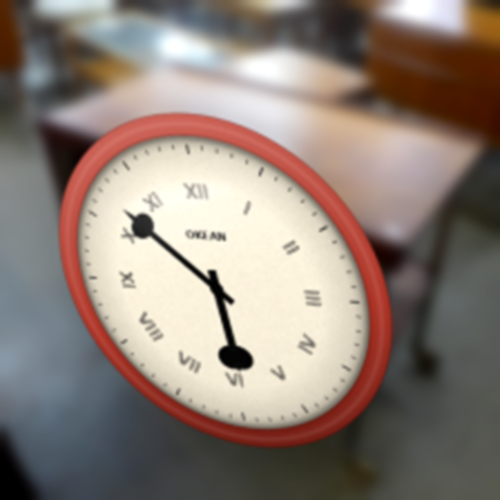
5:52
